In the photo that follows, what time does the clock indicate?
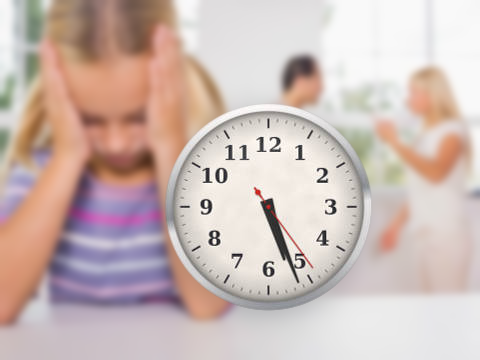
5:26:24
